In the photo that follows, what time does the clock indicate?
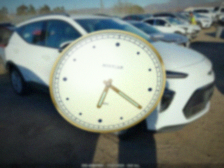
6:20
